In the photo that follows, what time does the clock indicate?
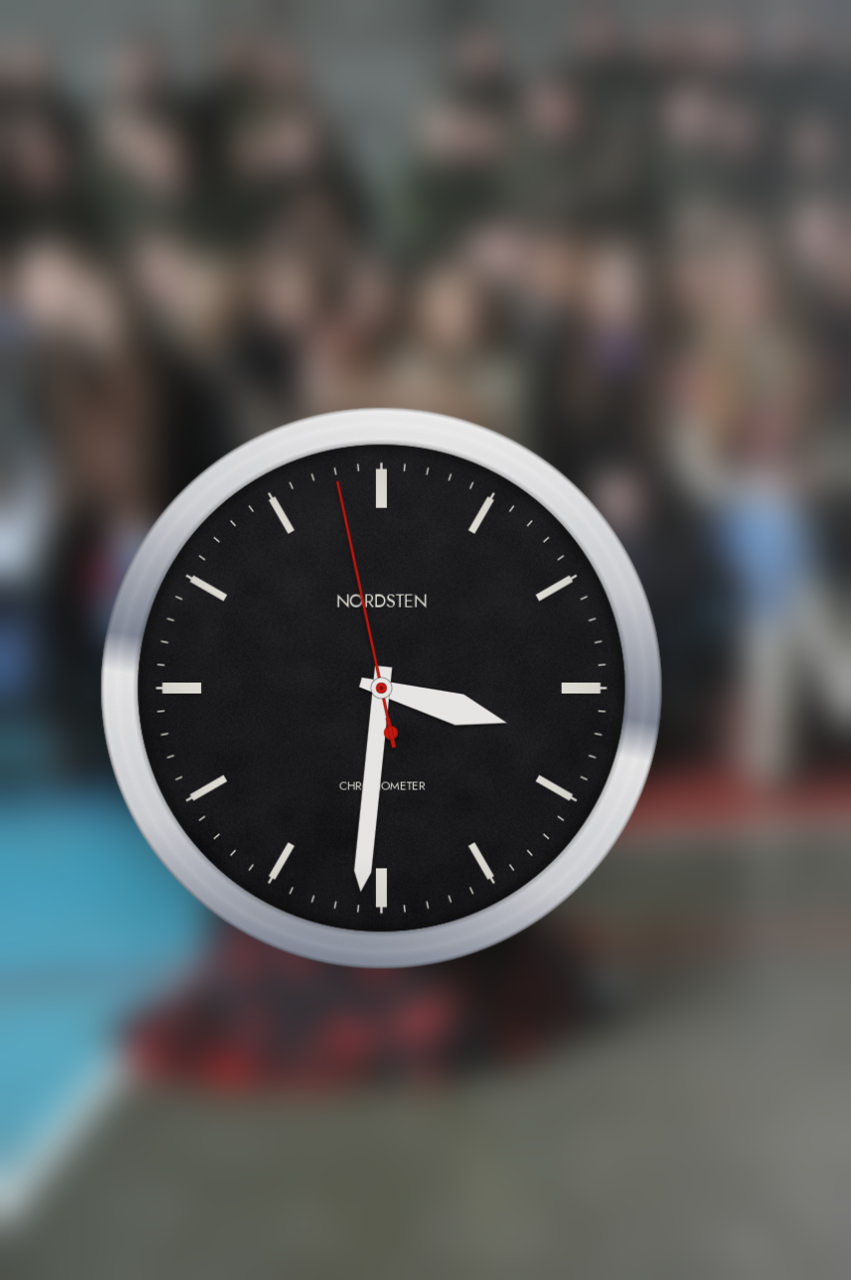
3:30:58
